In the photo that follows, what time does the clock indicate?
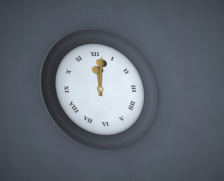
12:02
